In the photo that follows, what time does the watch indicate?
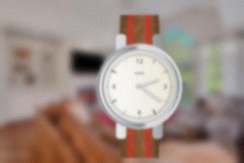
2:21
